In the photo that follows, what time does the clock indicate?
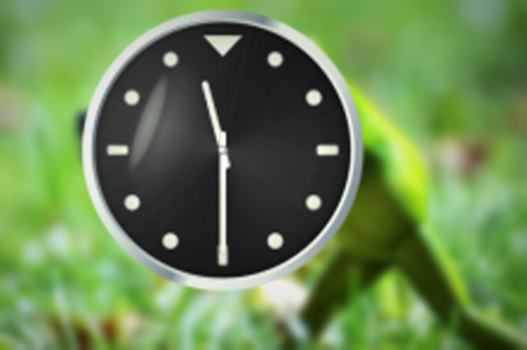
11:30
